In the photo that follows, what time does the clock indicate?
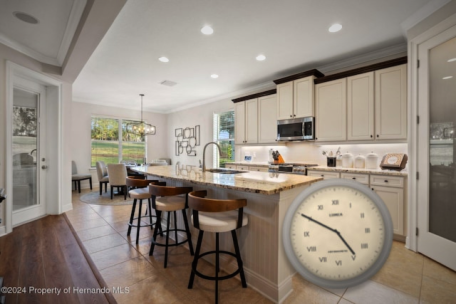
4:50
